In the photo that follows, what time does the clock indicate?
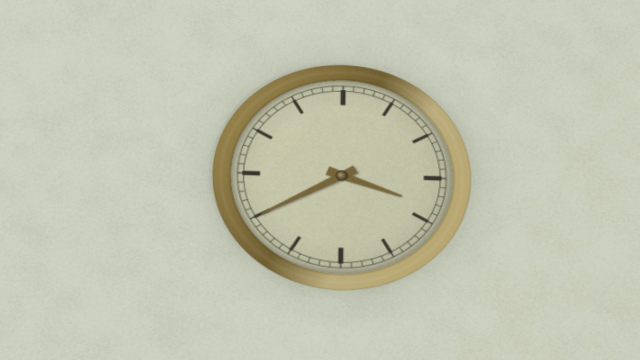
3:40
